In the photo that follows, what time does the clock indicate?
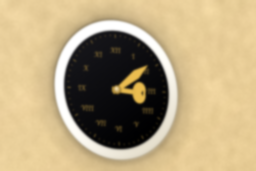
3:09
